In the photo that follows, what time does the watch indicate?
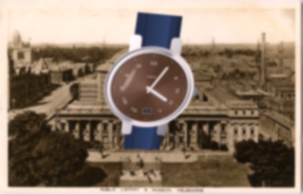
4:05
